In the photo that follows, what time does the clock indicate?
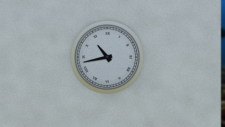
10:43
